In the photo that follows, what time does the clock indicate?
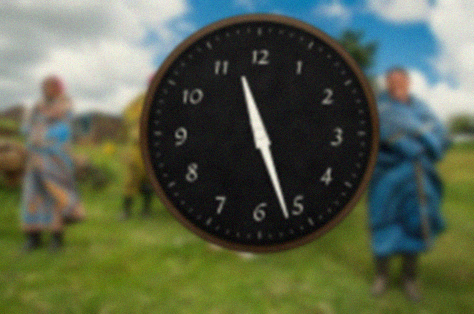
11:27
